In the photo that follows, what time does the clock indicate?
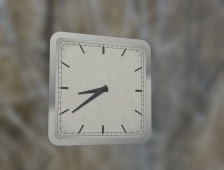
8:39
